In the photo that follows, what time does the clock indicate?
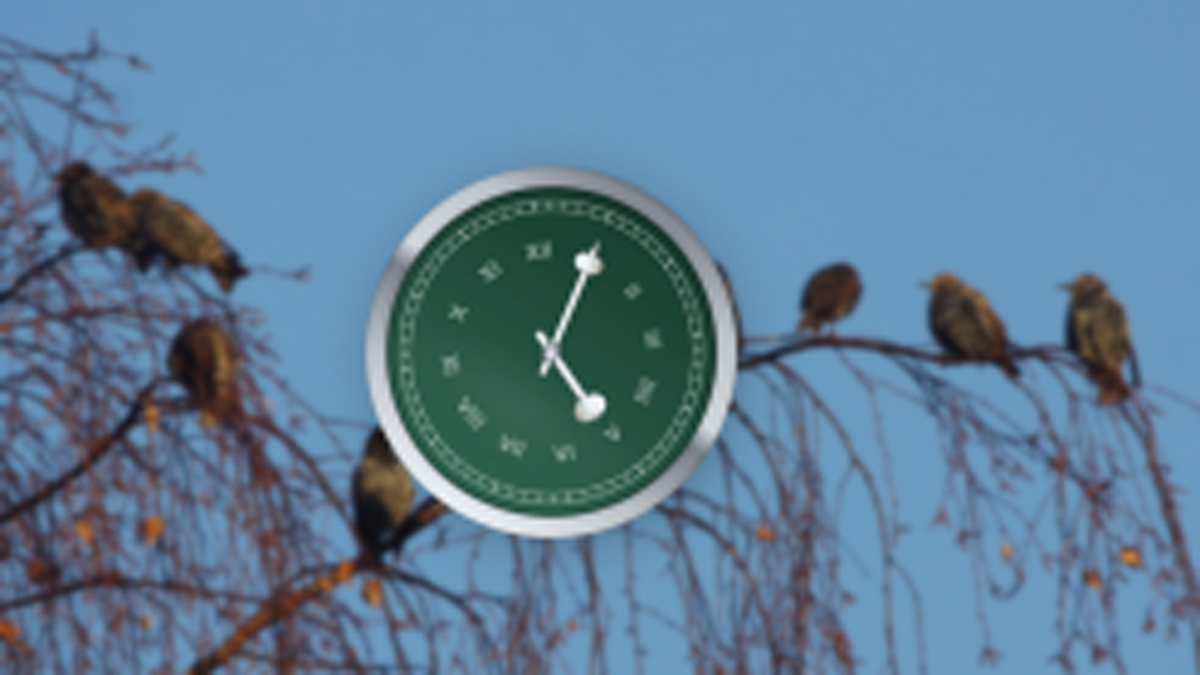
5:05
